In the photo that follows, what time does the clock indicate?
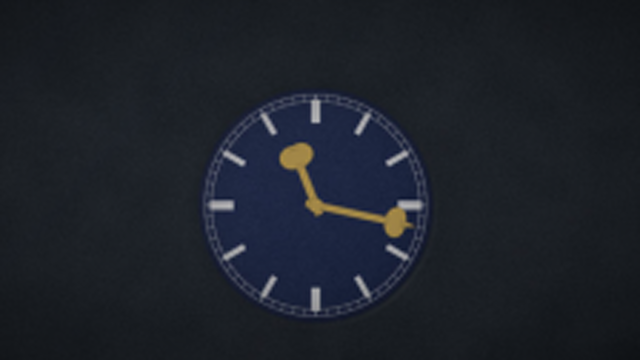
11:17
